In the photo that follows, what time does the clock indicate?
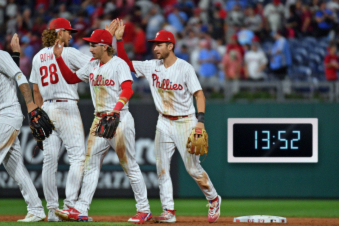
13:52
